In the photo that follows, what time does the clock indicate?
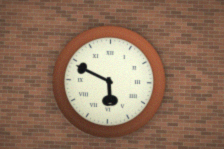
5:49
